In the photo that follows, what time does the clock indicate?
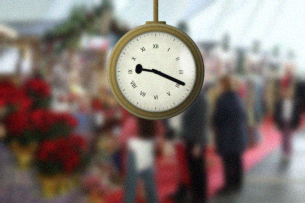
9:19
